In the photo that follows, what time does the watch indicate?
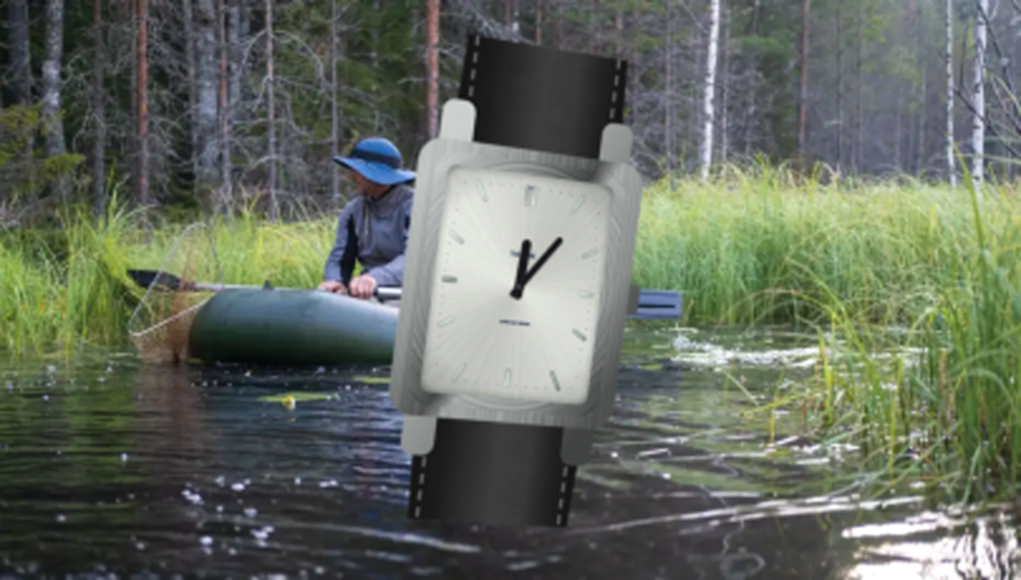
12:06
